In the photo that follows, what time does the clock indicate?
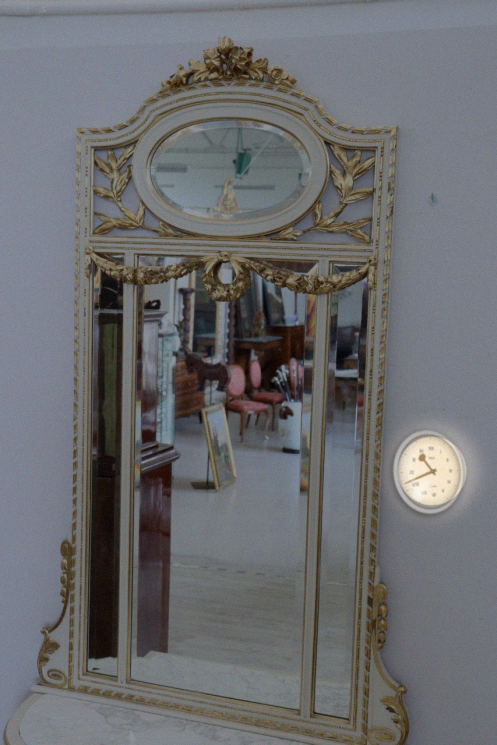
10:42
